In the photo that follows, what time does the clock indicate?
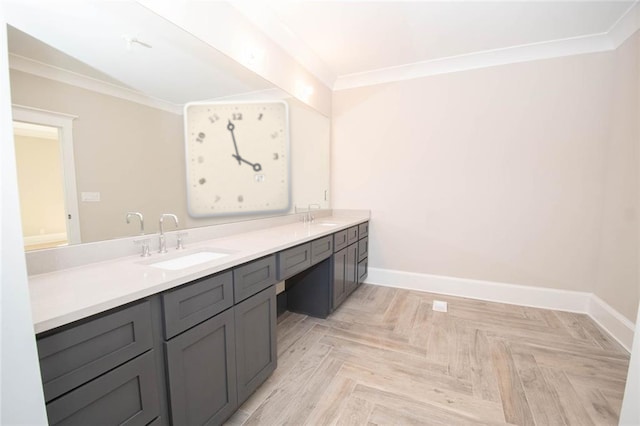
3:58
